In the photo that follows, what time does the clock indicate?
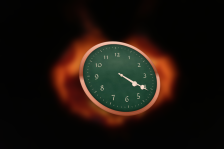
4:21
